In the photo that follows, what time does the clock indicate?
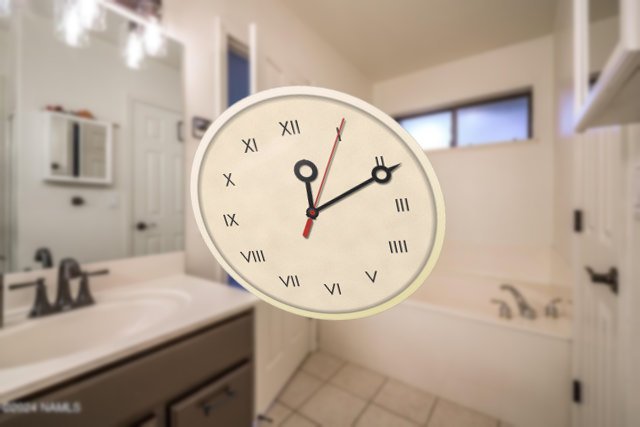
12:11:05
